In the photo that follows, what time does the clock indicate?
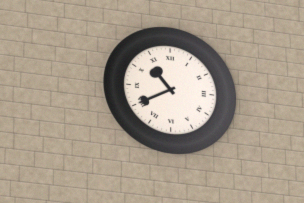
10:40
